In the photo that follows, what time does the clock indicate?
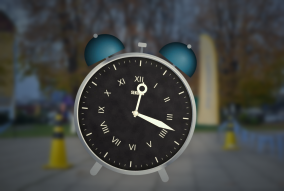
12:18
